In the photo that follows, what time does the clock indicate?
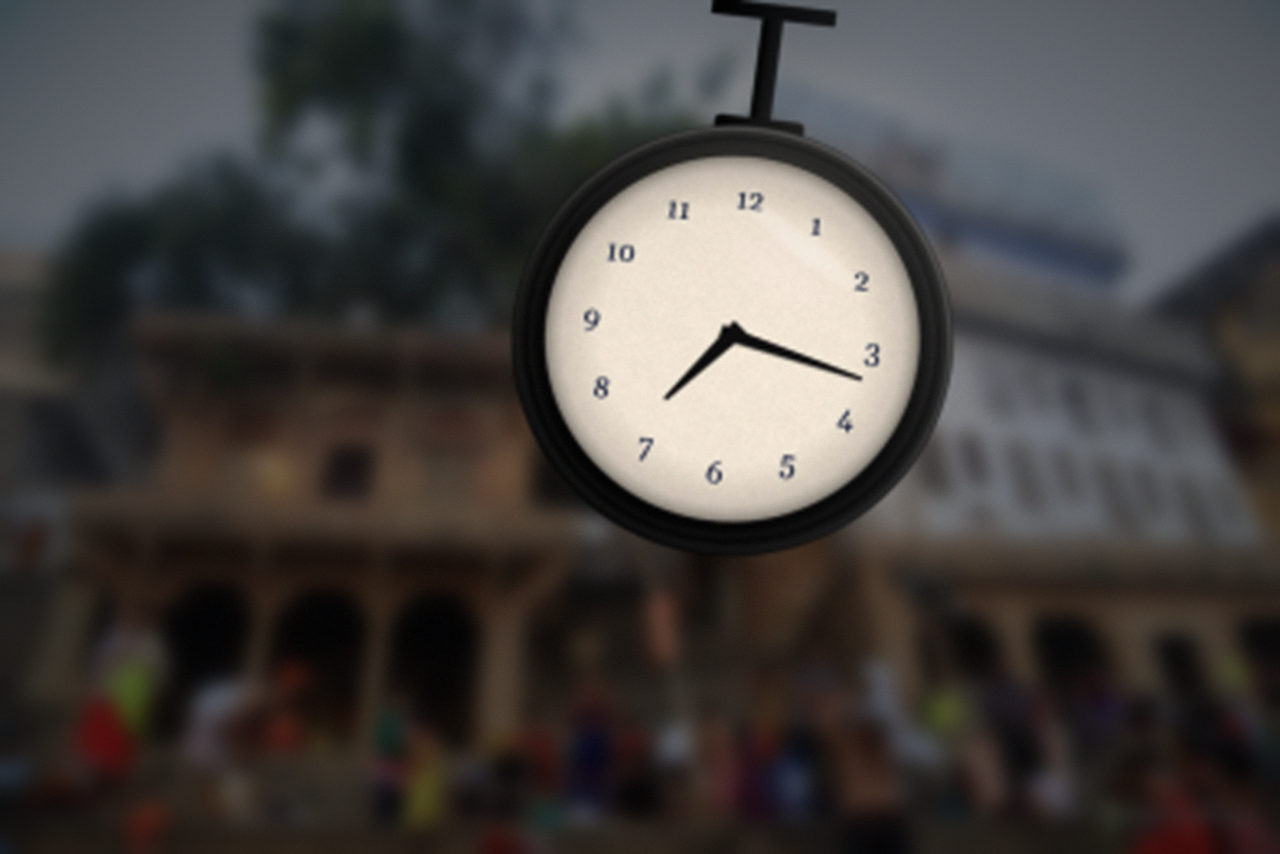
7:17
